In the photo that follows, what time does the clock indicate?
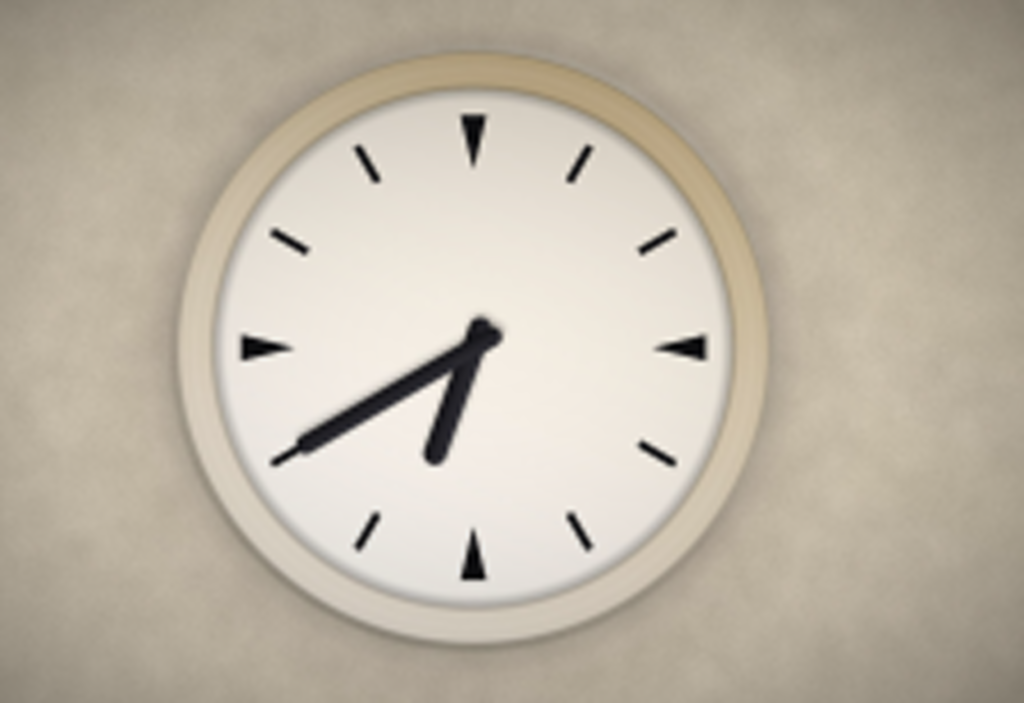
6:40
